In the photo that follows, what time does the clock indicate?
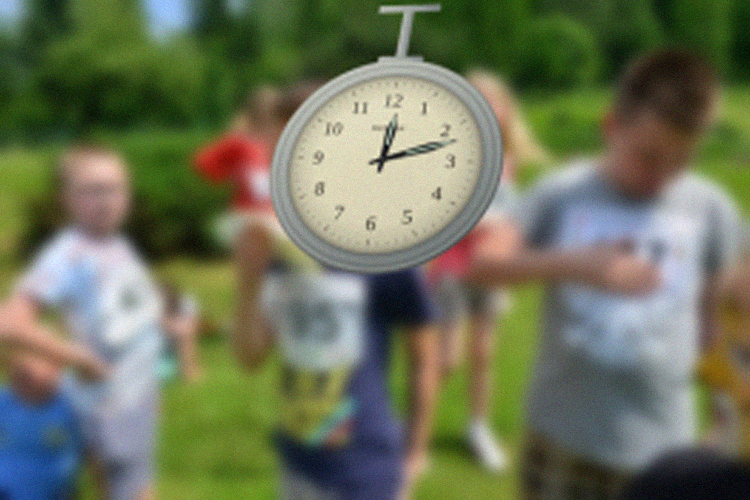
12:12
